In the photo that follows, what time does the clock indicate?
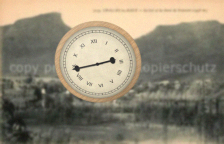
2:44
